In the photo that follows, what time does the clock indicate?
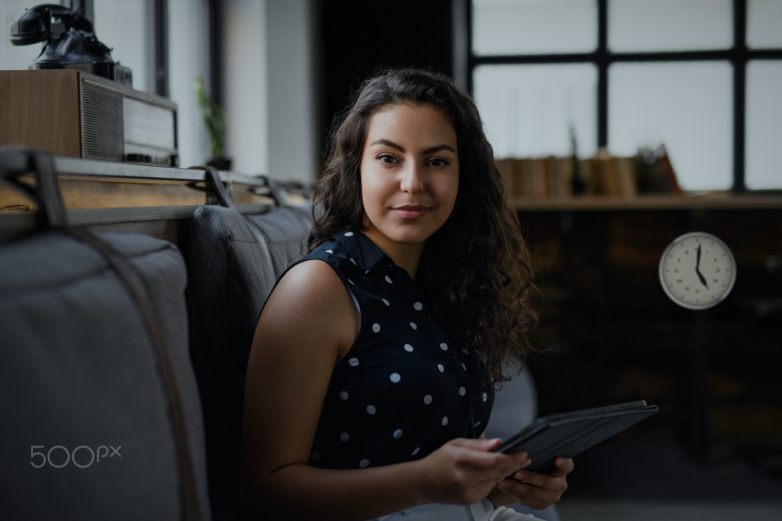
5:01
